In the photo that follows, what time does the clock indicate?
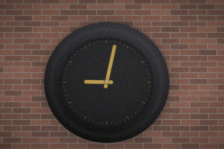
9:02
